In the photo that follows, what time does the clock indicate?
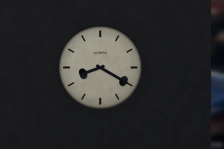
8:20
